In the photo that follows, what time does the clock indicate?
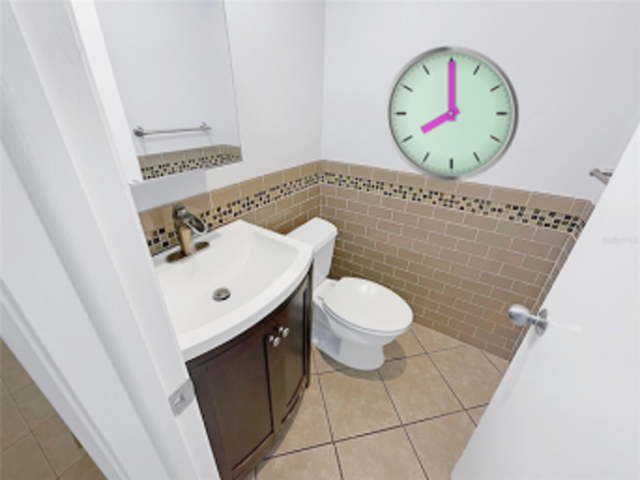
8:00
